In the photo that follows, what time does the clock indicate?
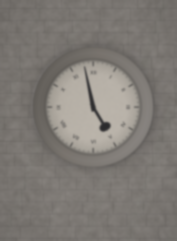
4:58
